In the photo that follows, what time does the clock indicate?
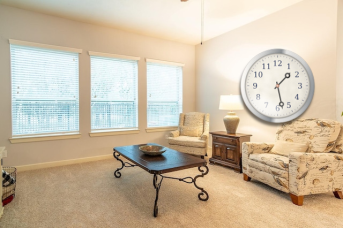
1:28
